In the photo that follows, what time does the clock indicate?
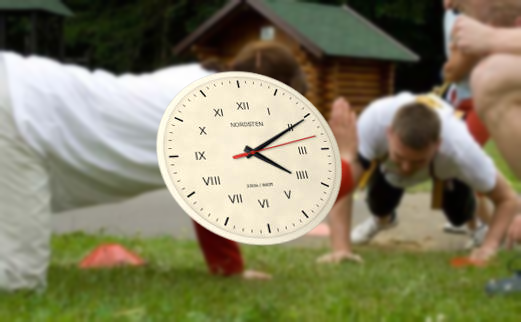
4:10:13
